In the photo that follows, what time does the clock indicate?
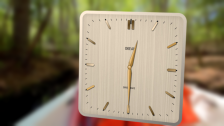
12:30
